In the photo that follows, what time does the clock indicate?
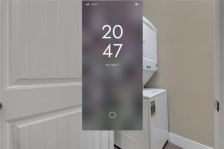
20:47
